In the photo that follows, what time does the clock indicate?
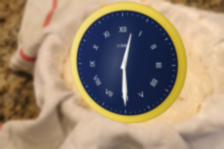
12:30
